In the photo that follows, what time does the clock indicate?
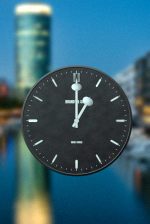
1:00
